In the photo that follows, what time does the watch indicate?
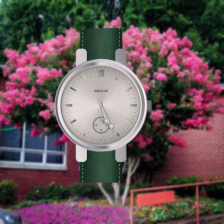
5:26
